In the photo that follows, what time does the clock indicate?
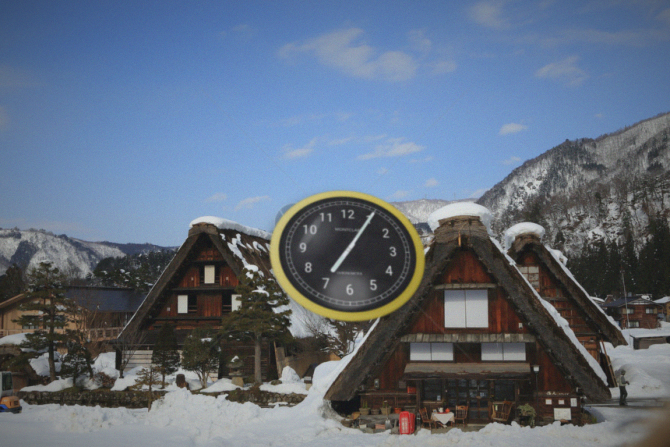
7:05
